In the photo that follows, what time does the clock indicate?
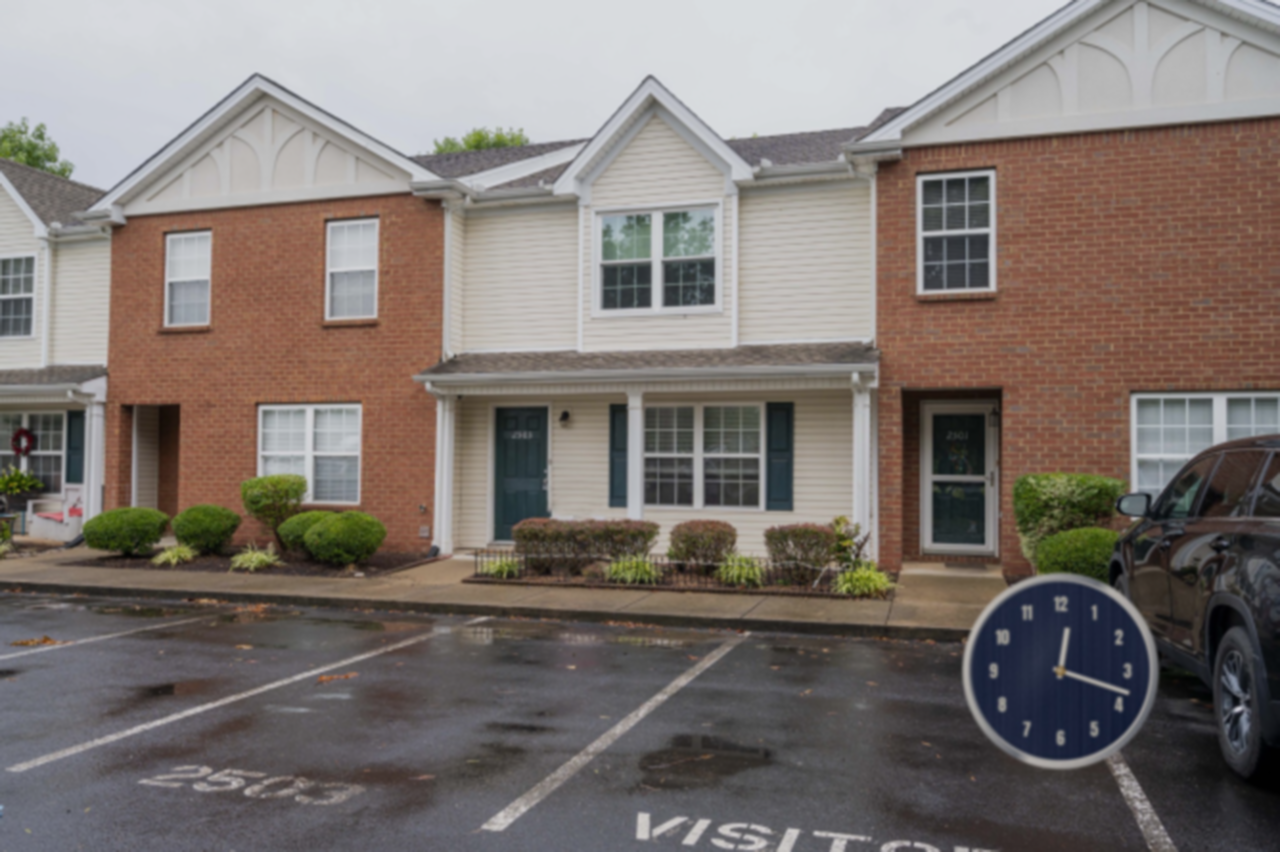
12:18
